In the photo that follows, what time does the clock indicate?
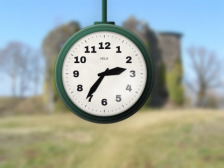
2:36
